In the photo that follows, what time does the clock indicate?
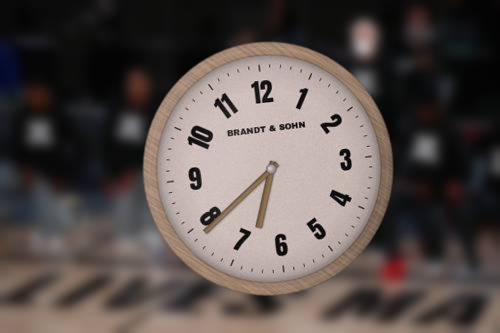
6:39
